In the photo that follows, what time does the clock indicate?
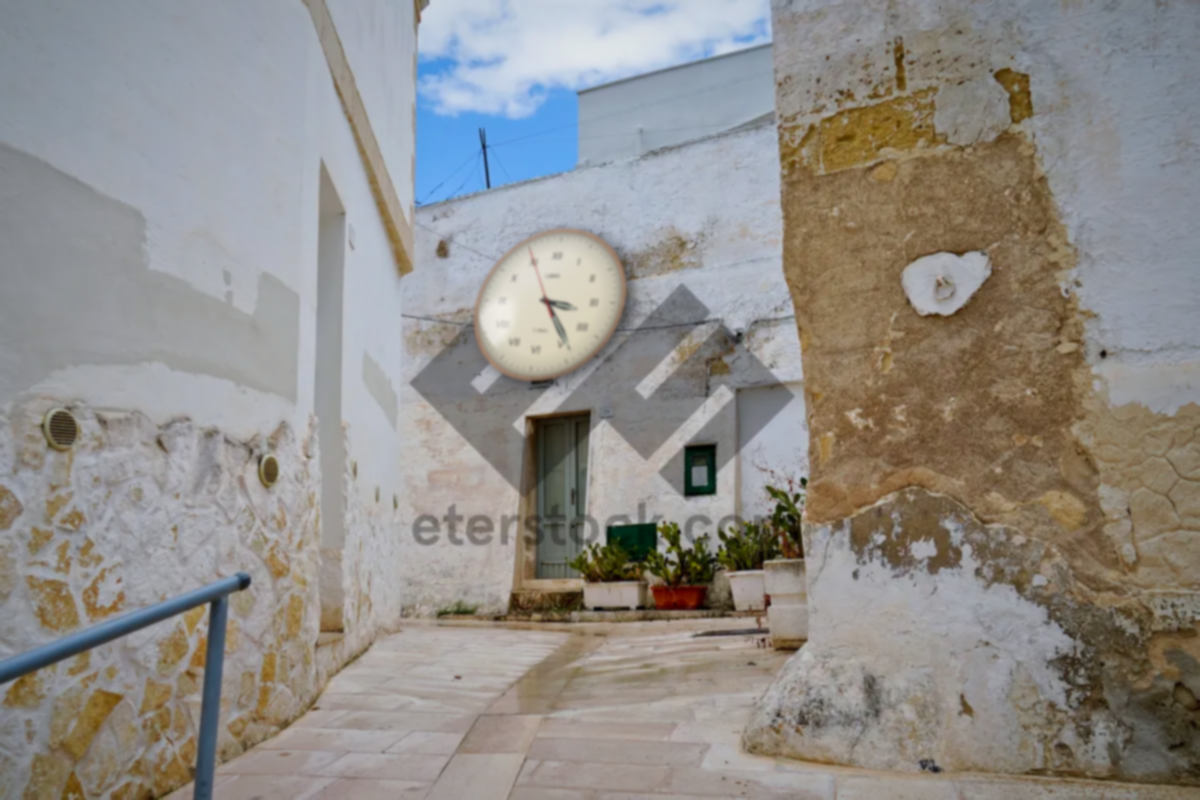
3:23:55
